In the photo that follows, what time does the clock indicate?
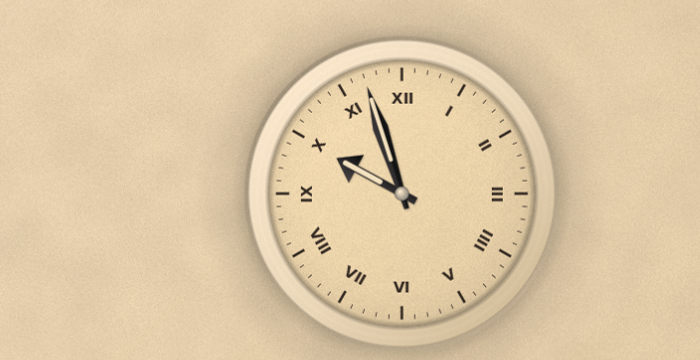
9:57
